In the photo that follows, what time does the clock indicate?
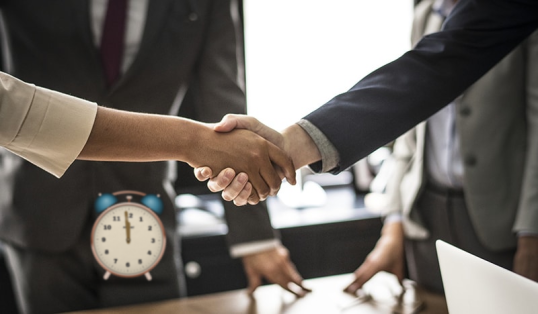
11:59
